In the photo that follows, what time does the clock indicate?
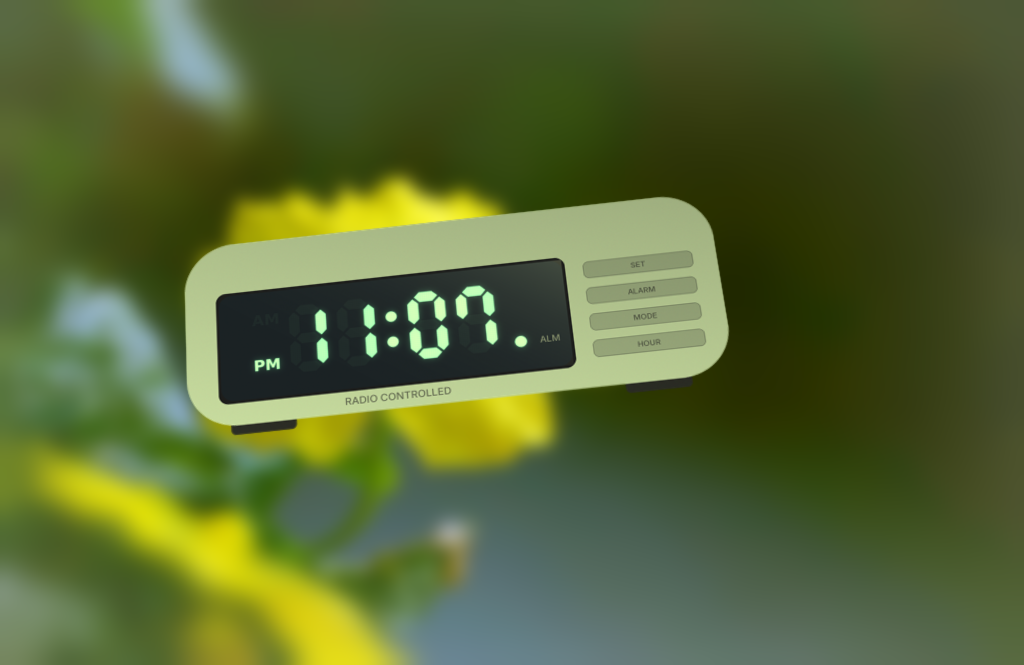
11:07
